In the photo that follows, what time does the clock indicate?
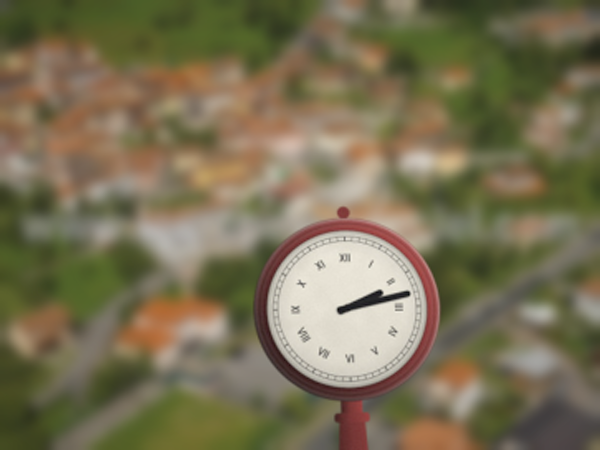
2:13
